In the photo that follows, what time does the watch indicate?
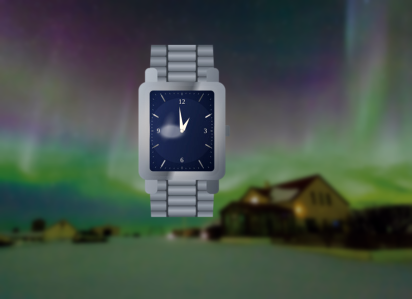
12:59
